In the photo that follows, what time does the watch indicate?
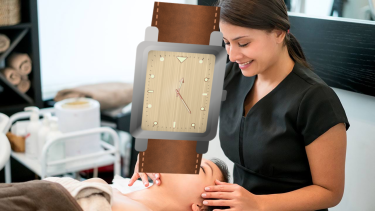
12:24
